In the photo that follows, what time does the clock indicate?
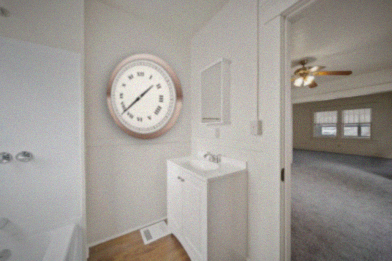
1:38
